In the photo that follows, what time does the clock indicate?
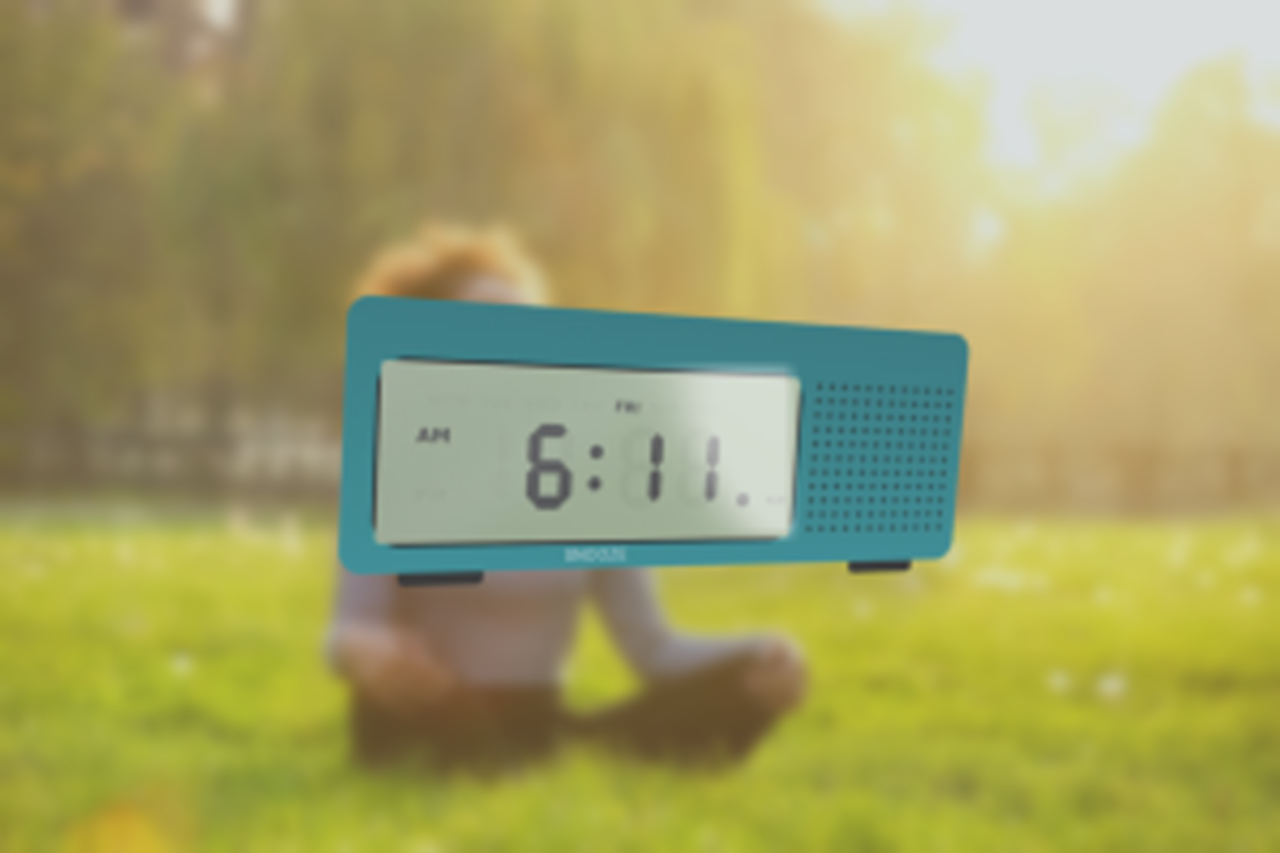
6:11
